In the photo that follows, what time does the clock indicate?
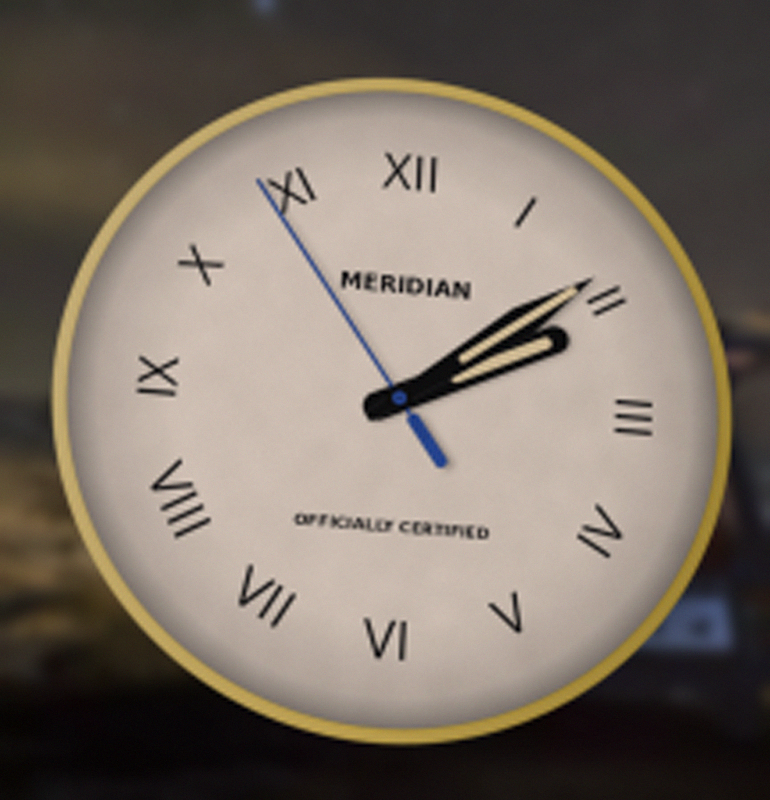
2:08:54
